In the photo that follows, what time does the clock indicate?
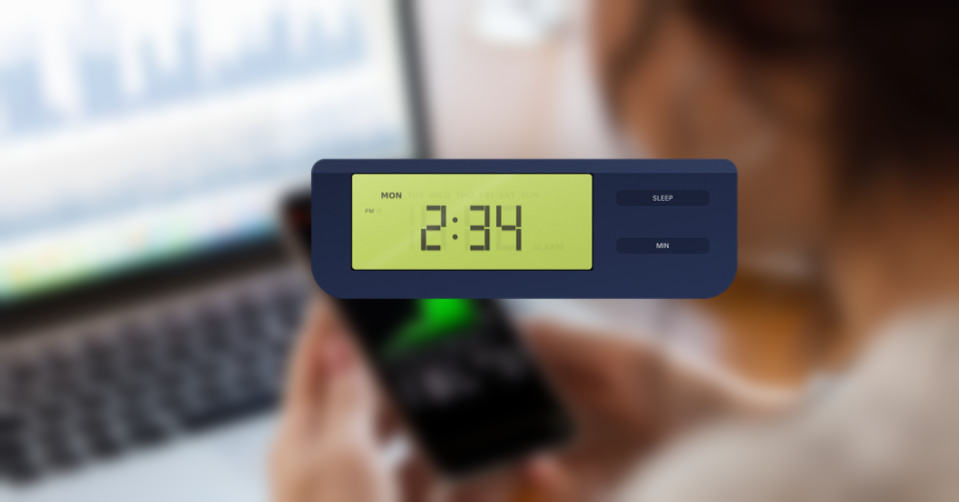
2:34
